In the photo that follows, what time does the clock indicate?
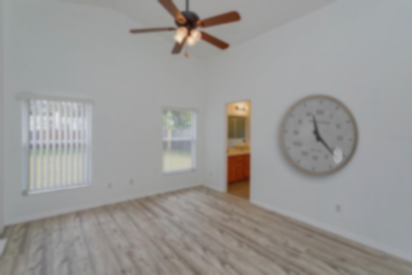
11:22
